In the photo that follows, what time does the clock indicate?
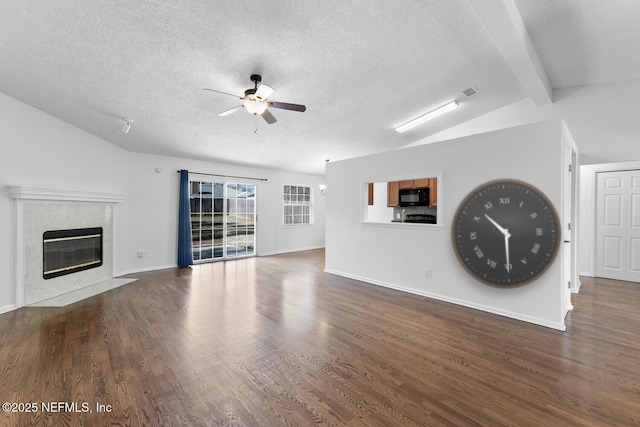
10:30
